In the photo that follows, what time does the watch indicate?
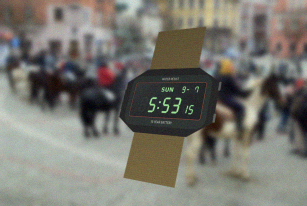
5:53:15
